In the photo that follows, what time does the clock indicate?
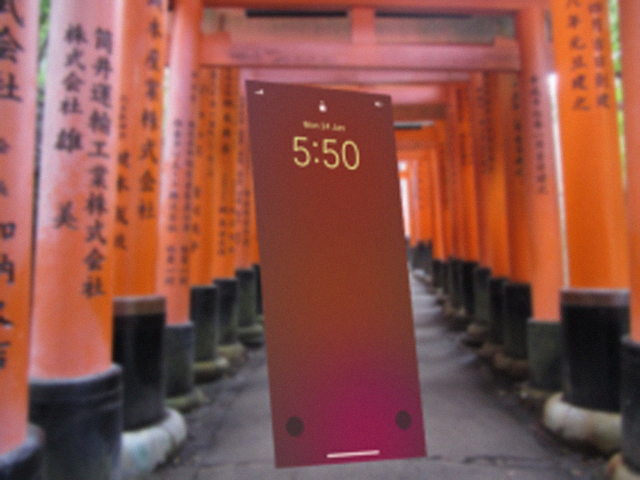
5:50
